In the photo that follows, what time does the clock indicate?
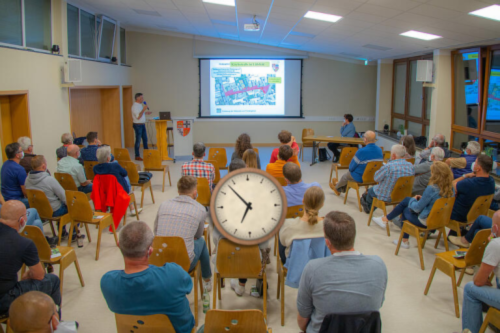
6:53
